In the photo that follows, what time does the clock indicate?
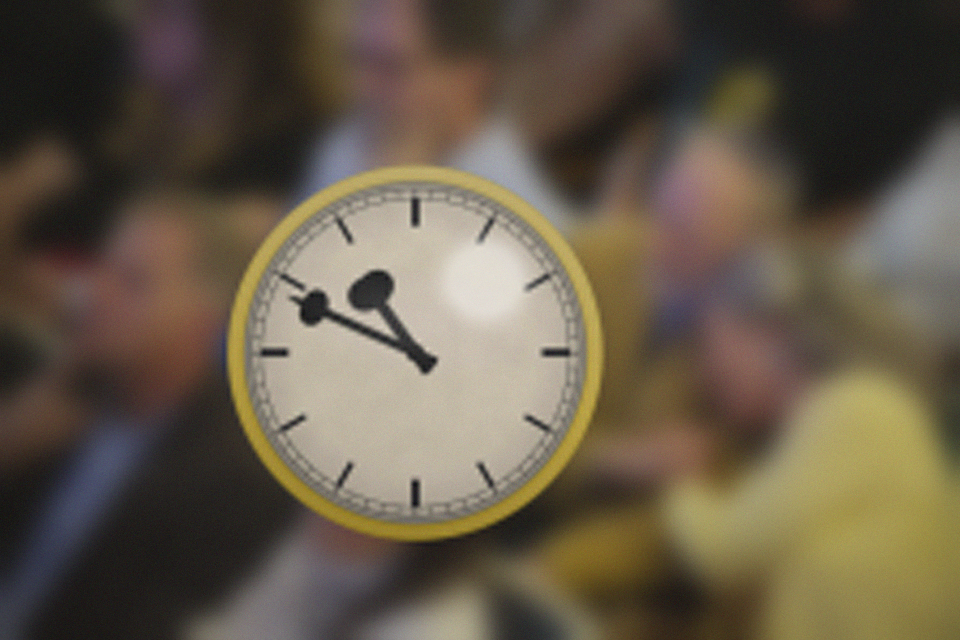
10:49
